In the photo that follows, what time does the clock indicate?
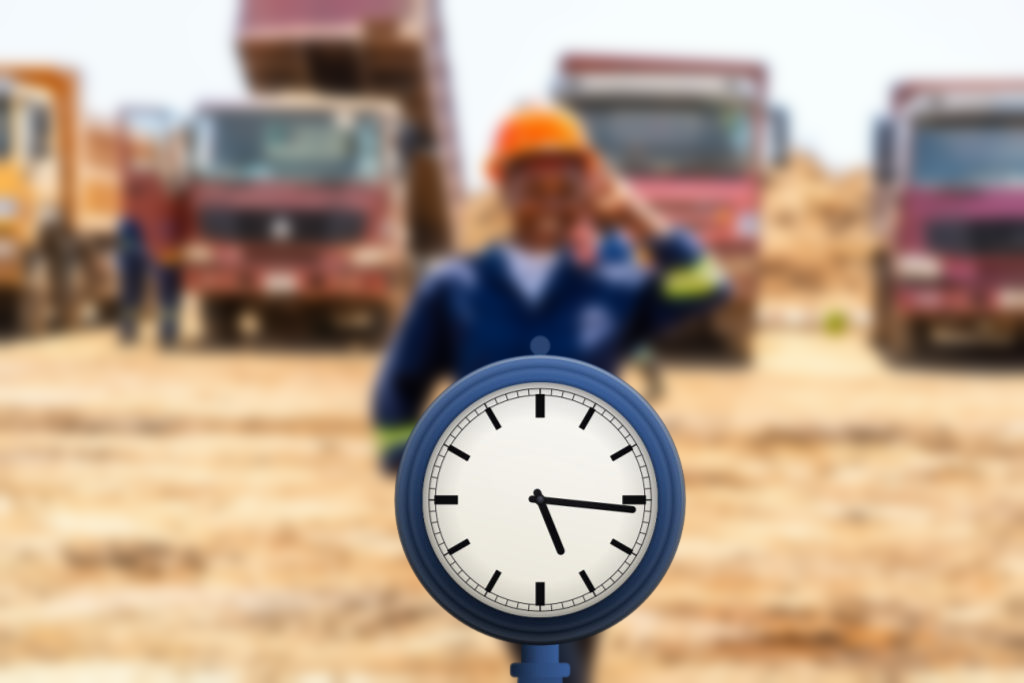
5:16
